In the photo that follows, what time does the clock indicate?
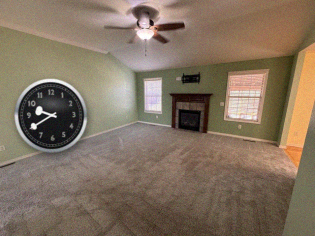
9:40
